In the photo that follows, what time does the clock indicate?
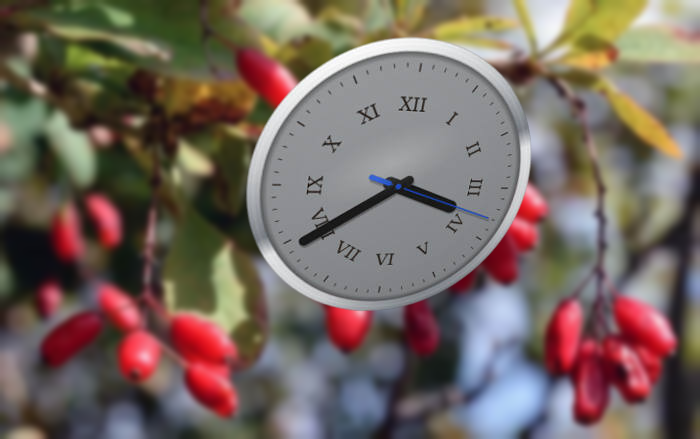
3:39:18
